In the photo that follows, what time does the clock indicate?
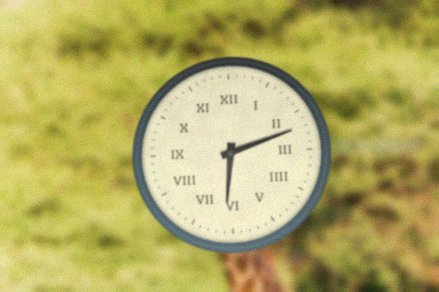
6:12
